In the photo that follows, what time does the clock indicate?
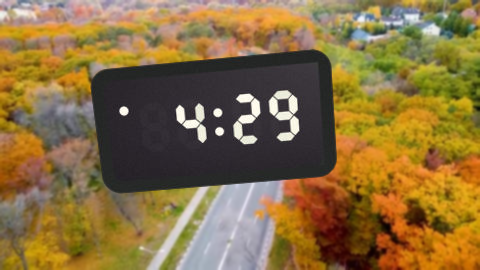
4:29
